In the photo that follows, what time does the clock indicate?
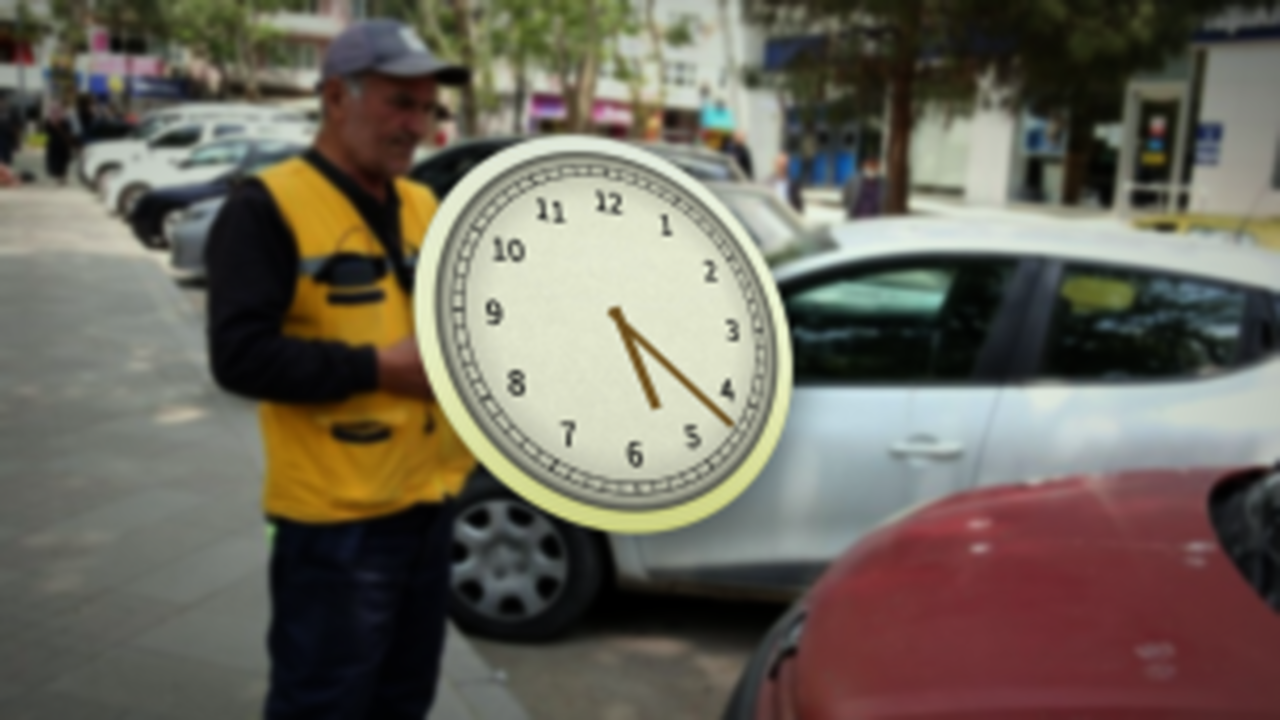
5:22
